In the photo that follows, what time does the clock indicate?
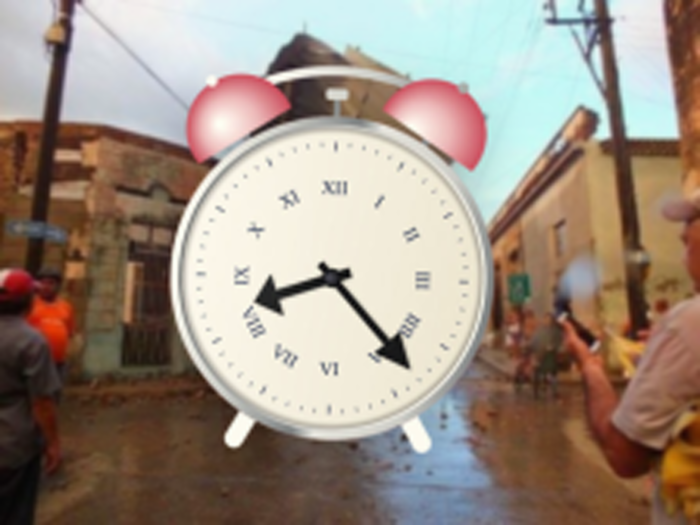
8:23
